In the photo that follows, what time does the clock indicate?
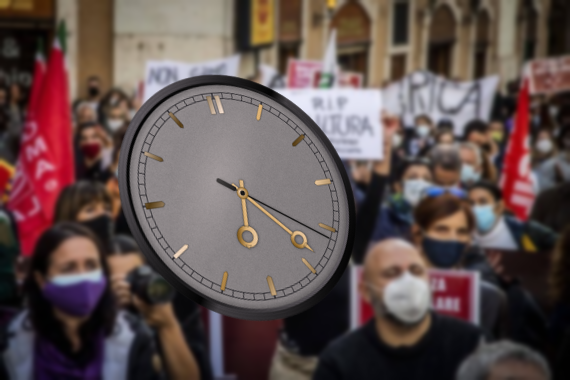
6:23:21
